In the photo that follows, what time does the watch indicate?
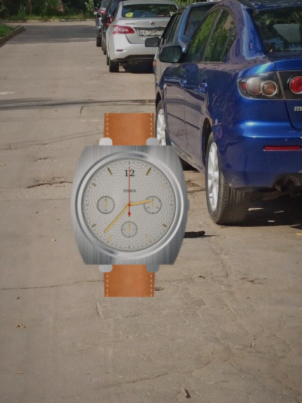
2:37
